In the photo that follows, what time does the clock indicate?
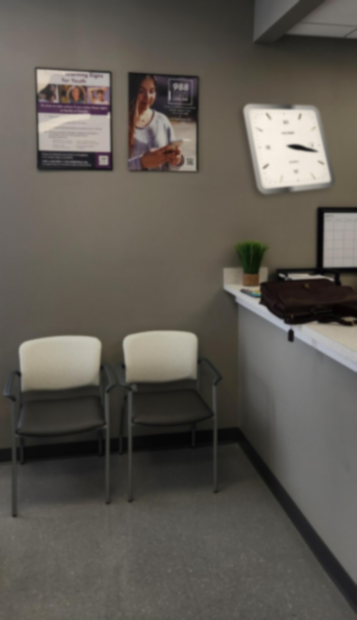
3:17
